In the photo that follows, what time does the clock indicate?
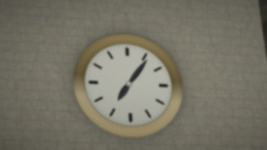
7:06
